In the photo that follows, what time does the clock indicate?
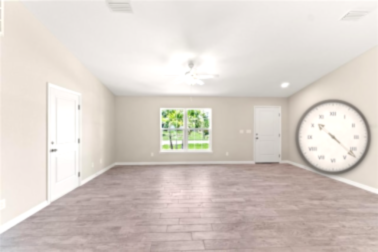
10:22
